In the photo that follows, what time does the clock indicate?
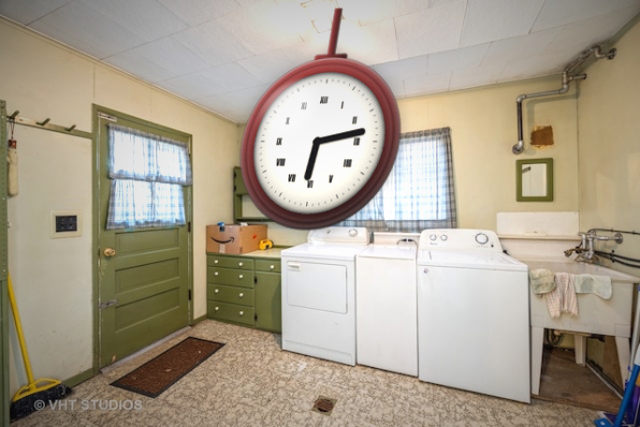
6:13
